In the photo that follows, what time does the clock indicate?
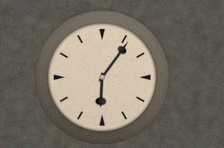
6:06
